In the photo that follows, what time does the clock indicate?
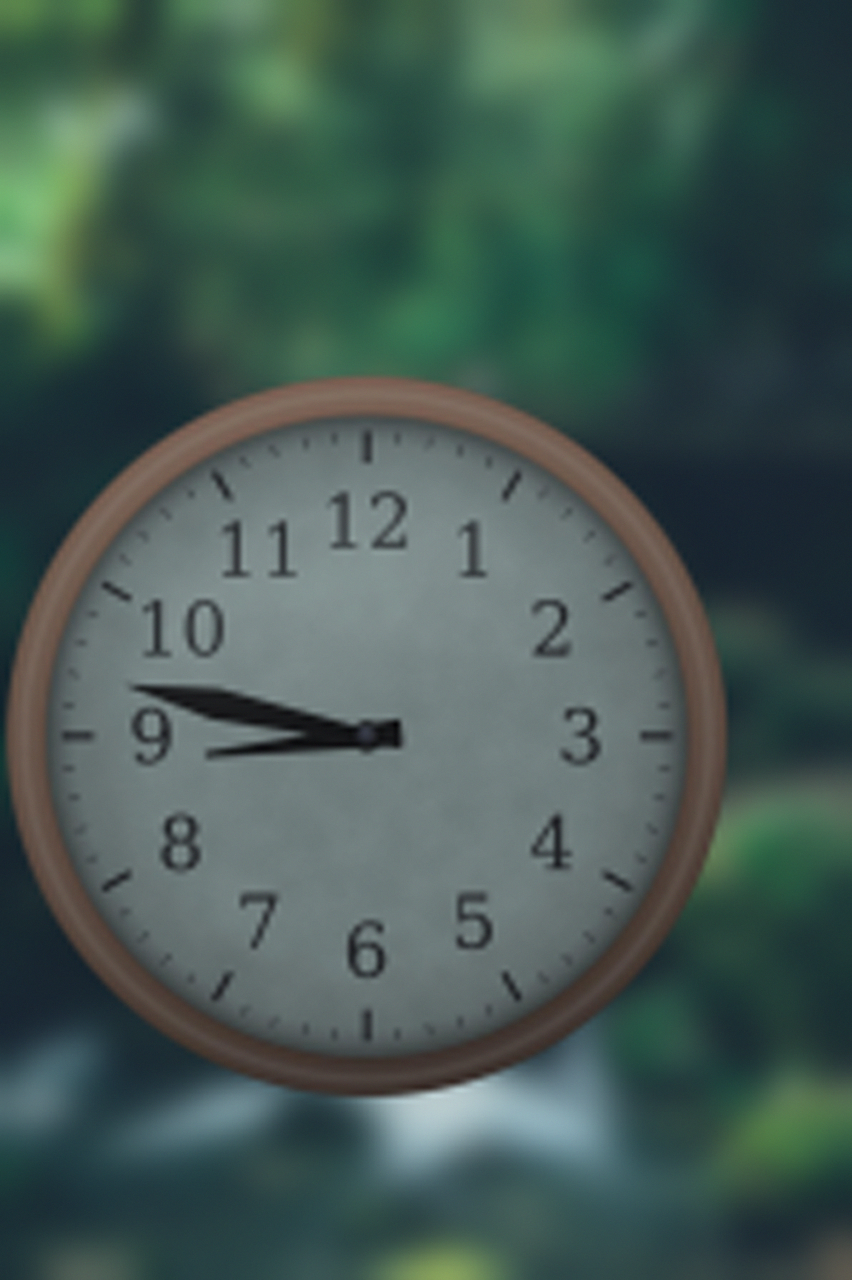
8:47
